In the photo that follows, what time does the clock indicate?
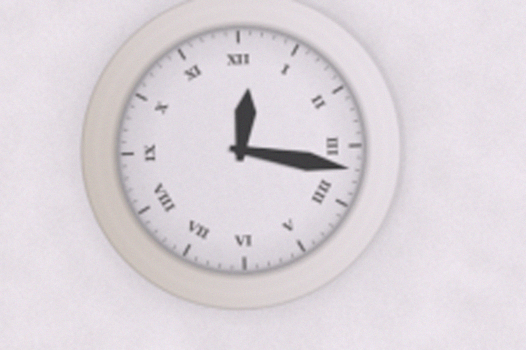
12:17
